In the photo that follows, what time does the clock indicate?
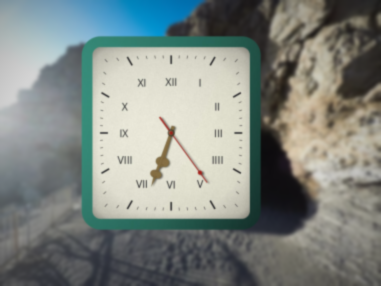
6:33:24
